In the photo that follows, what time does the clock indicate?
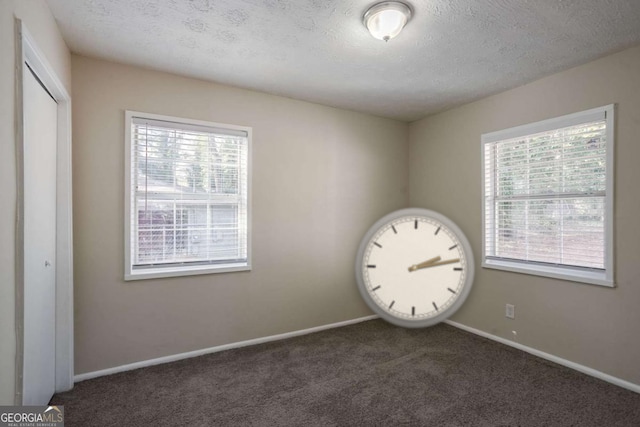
2:13
